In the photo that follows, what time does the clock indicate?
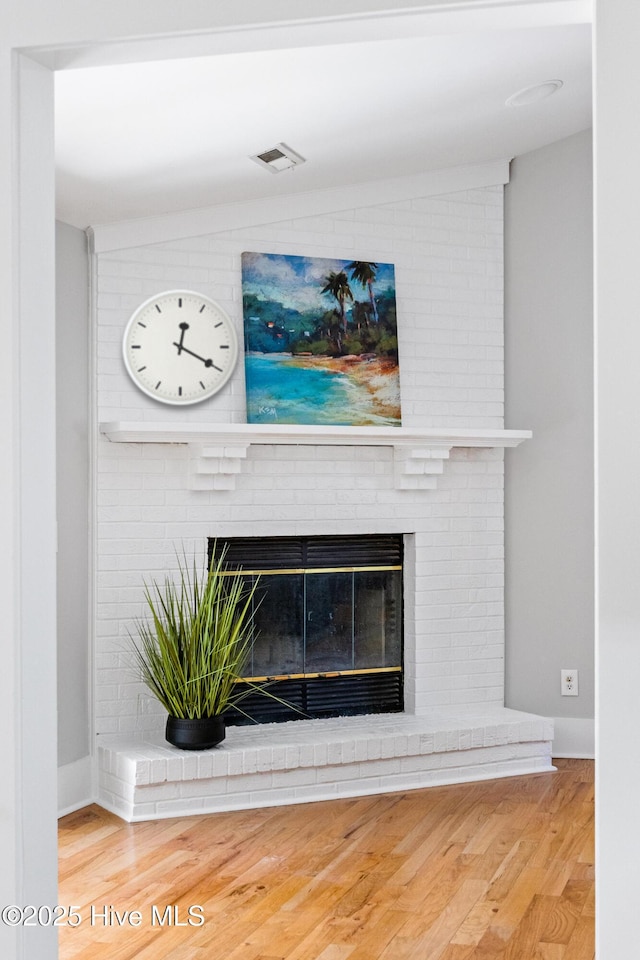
12:20
